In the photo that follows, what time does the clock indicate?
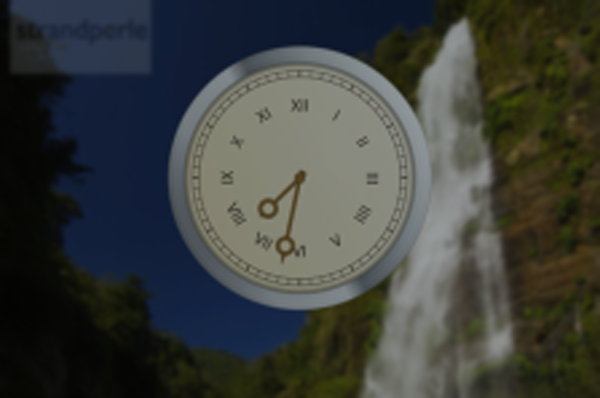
7:32
